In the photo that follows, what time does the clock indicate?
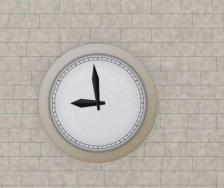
8:59
